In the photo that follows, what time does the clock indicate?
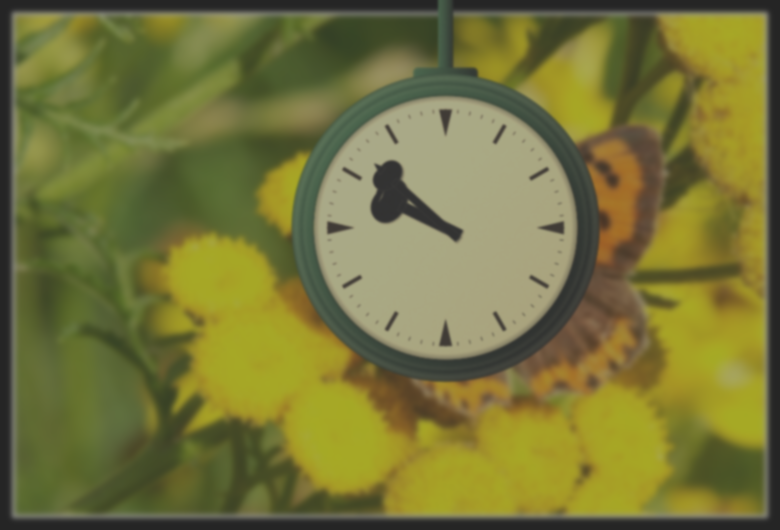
9:52
